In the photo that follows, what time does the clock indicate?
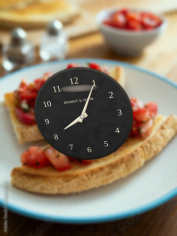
8:05
